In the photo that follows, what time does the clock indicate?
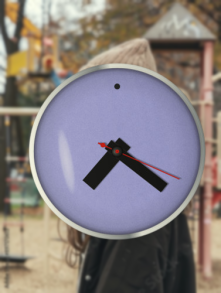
7:21:19
